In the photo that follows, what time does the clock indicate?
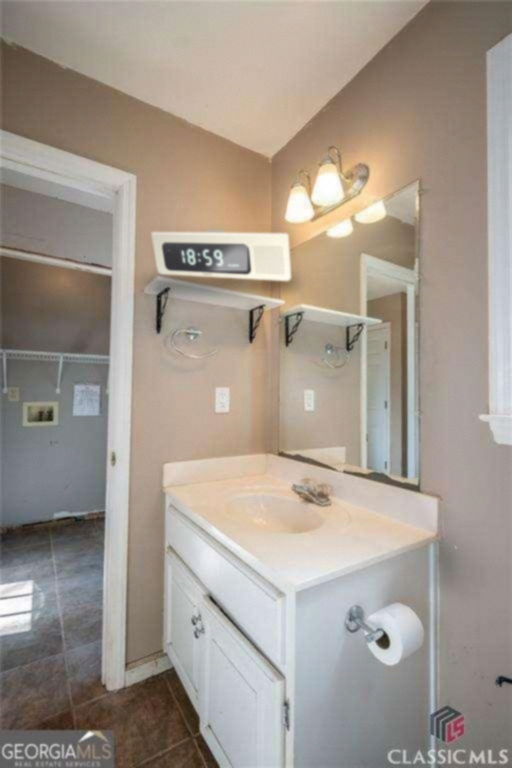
18:59
